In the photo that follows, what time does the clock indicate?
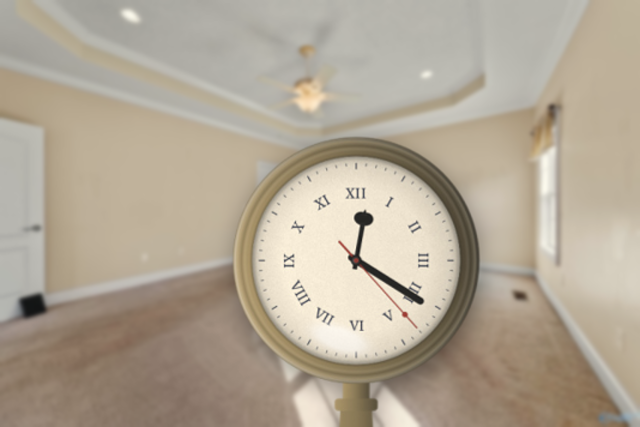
12:20:23
